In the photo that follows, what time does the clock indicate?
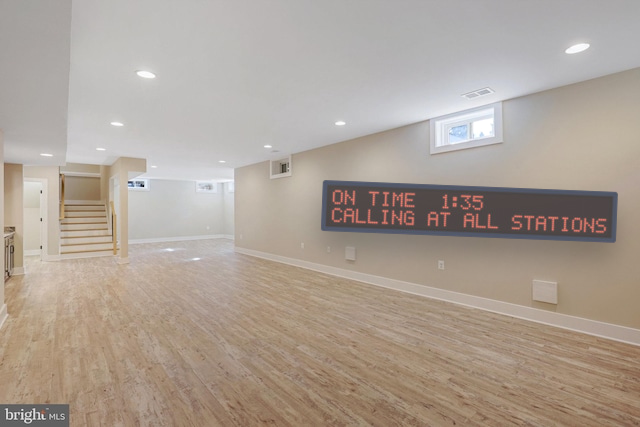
1:35
